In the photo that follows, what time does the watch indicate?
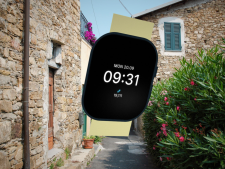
9:31
